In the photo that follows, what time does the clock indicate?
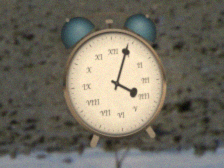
4:04
